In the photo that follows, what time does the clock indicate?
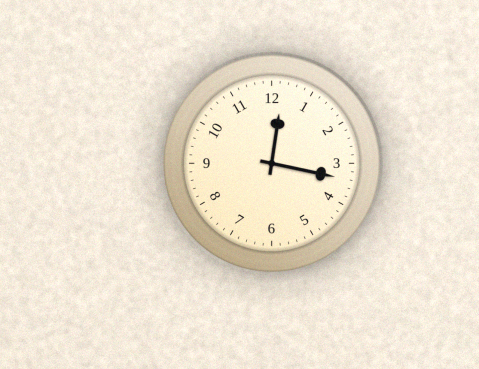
12:17
